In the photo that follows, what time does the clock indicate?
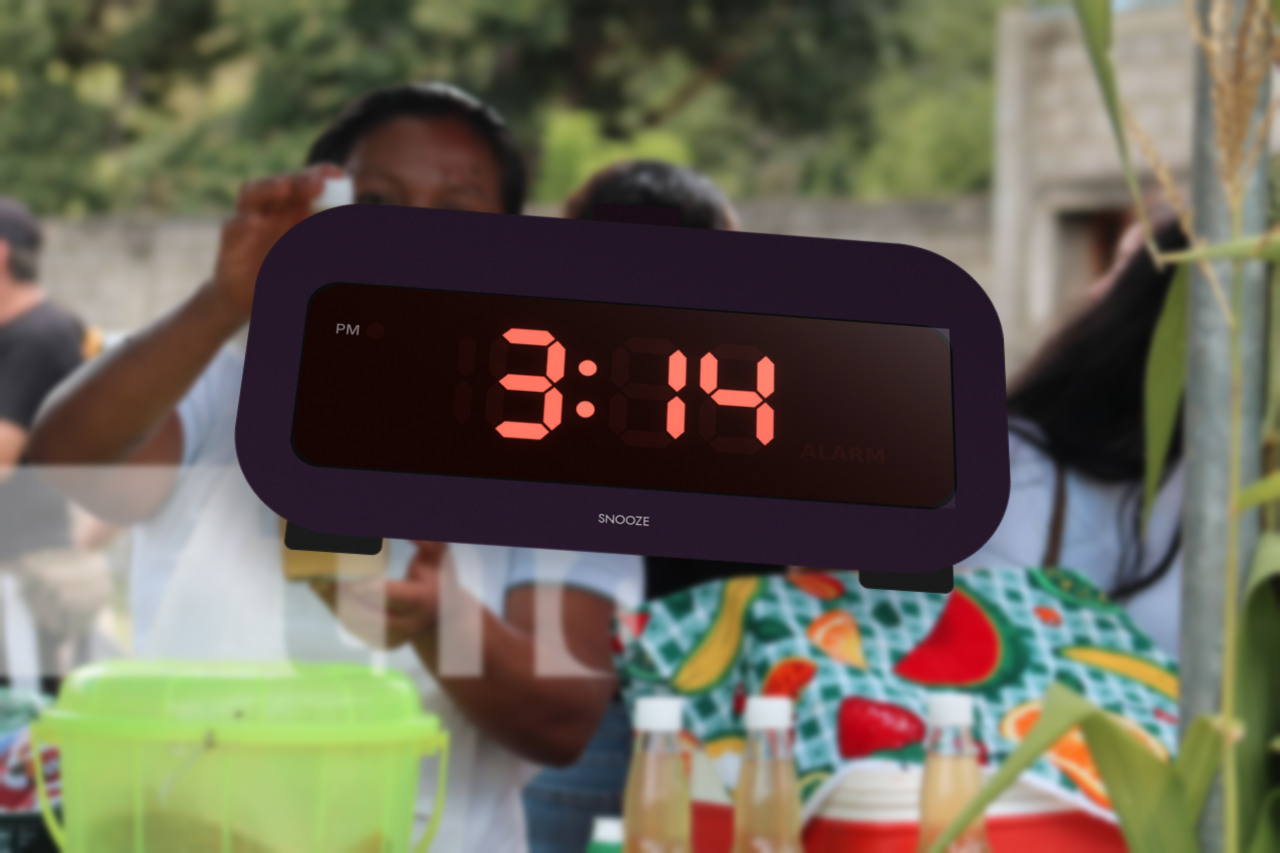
3:14
